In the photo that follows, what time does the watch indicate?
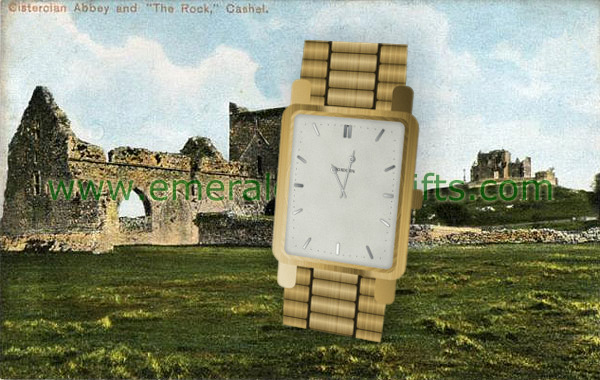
11:02
